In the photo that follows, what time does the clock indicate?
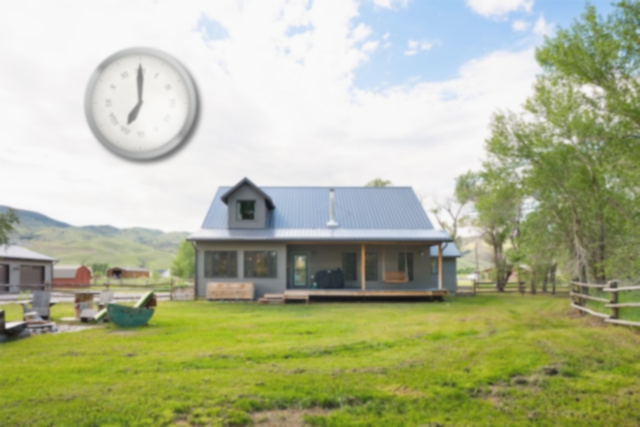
7:00
